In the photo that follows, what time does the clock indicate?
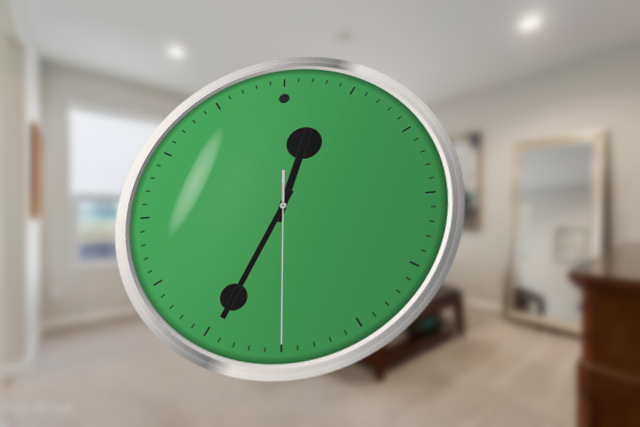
12:34:30
